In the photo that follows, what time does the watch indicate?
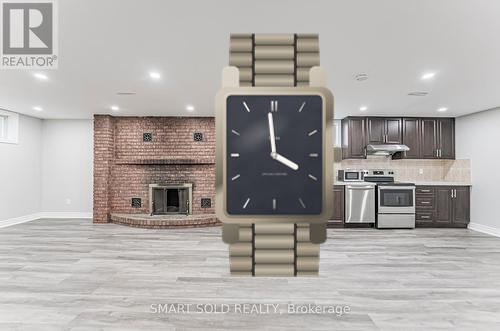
3:59
